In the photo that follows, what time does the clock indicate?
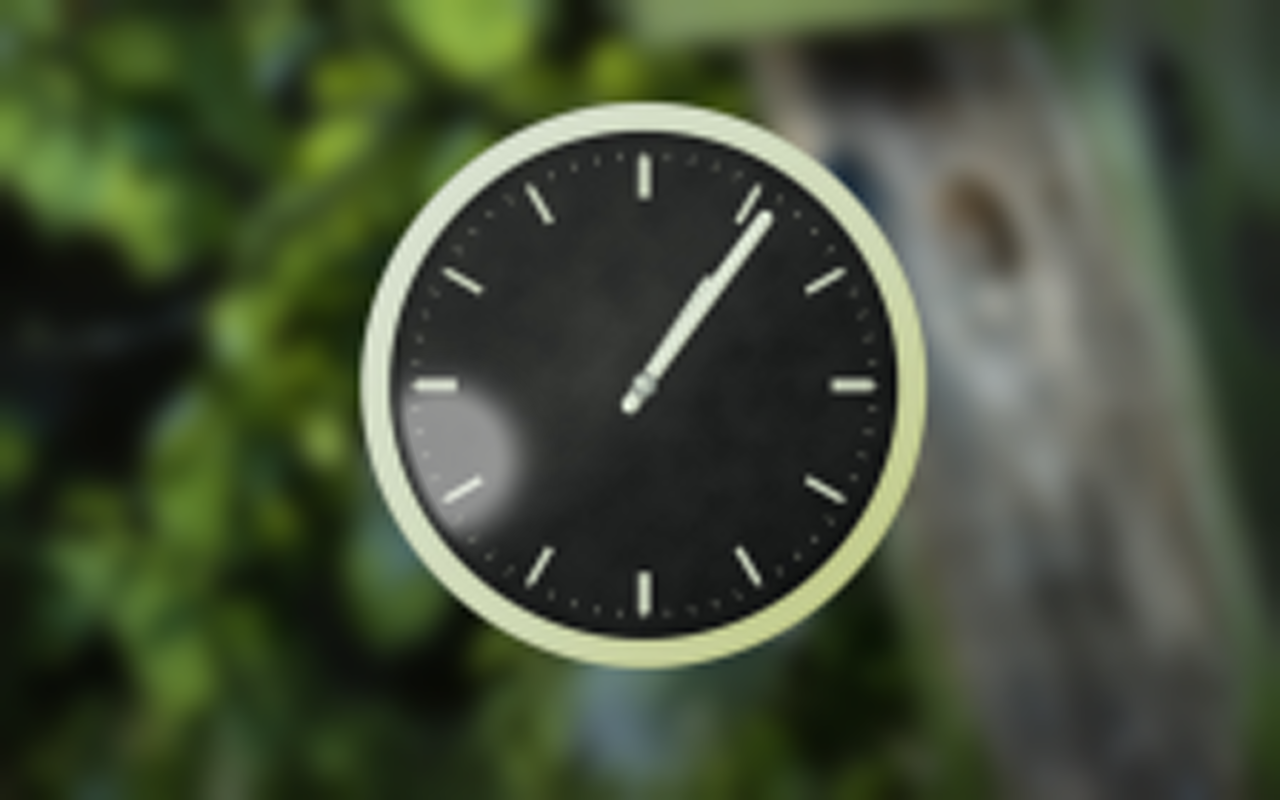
1:06
